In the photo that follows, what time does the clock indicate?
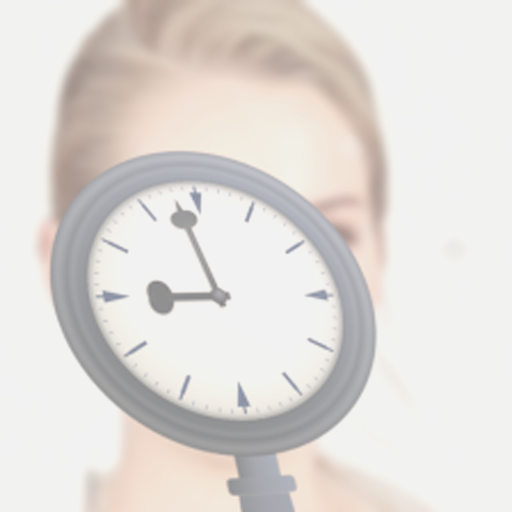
8:58
